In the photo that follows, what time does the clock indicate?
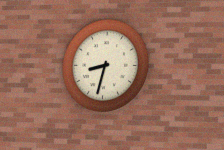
8:32
